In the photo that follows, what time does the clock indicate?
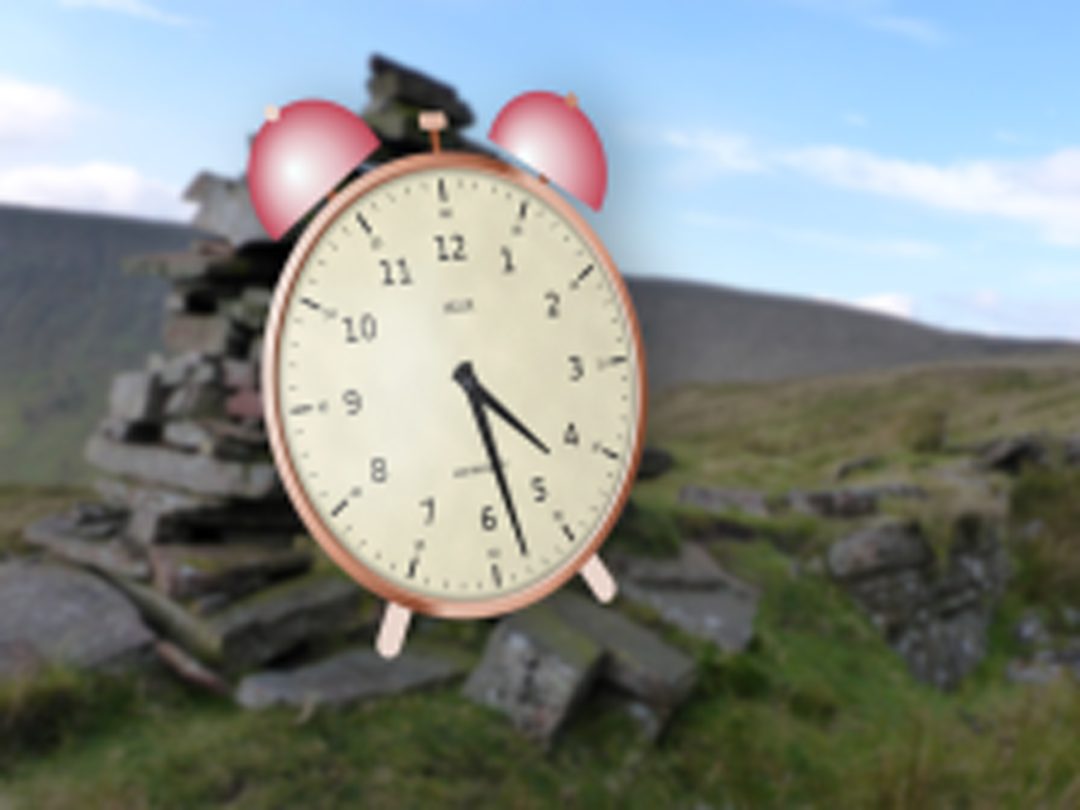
4:28
